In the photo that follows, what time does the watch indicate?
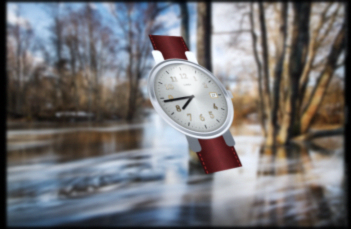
7:44
